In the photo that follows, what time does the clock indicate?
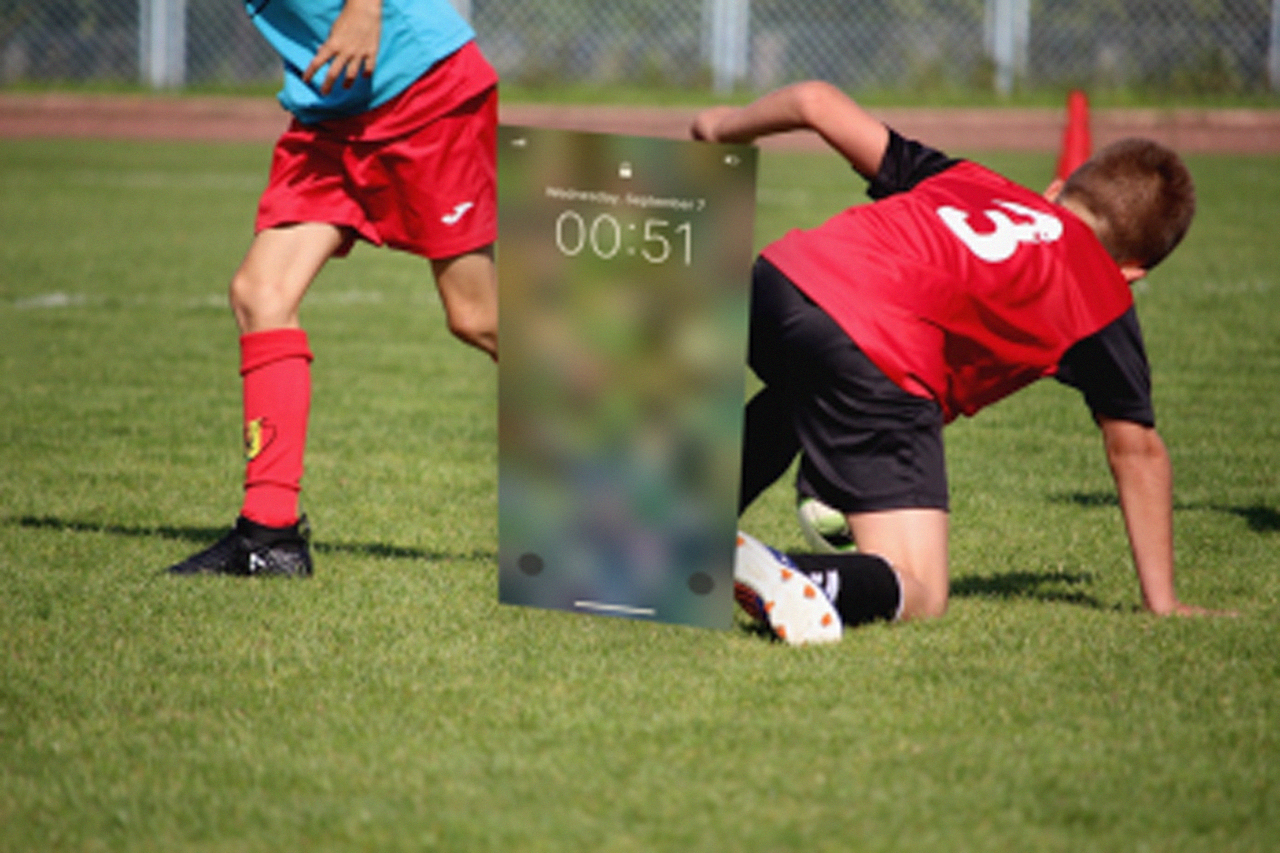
0:51
